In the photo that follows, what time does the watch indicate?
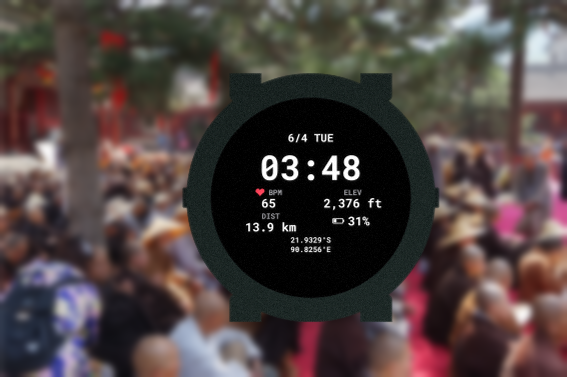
3:48
